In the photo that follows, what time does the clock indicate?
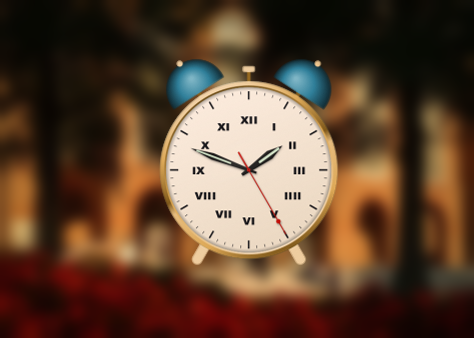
1:48:25
